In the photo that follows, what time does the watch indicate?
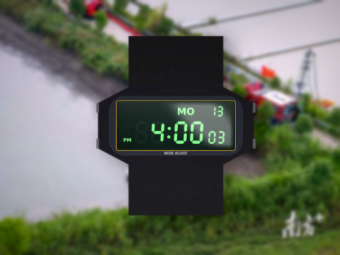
4:00:03
